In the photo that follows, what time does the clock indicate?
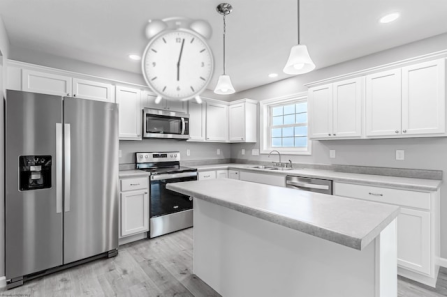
6:02
